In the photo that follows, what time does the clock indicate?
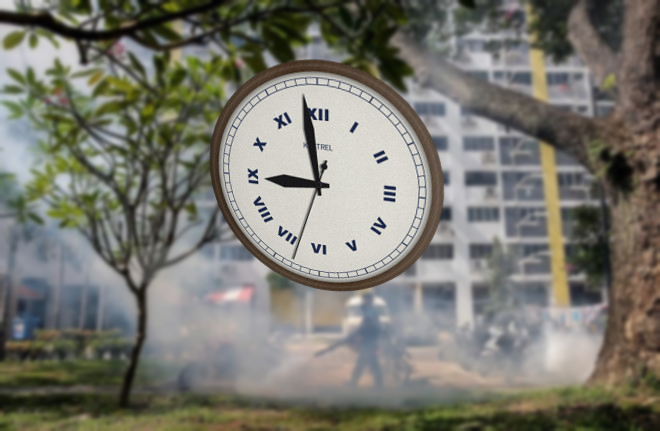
8:58:33
